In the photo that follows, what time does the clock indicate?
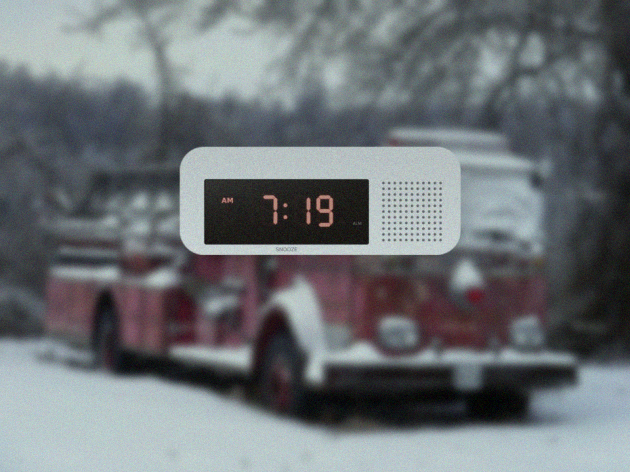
7:19
